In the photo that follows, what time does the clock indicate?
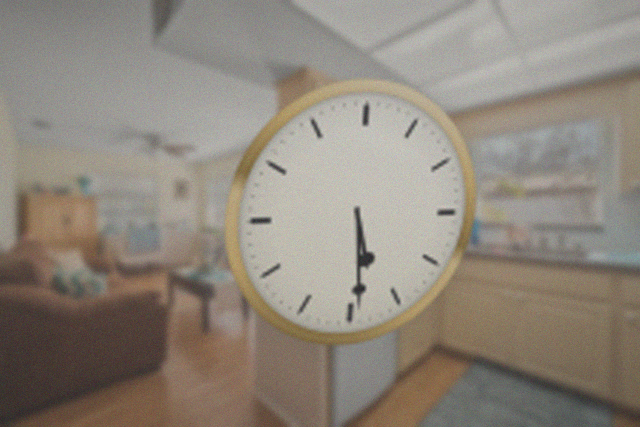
5:29
